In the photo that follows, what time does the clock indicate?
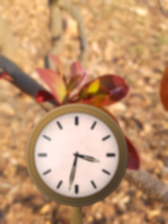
3:32
